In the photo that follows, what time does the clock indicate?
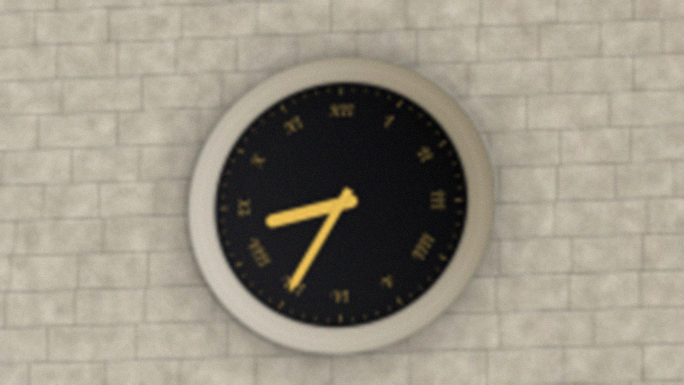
8:35
